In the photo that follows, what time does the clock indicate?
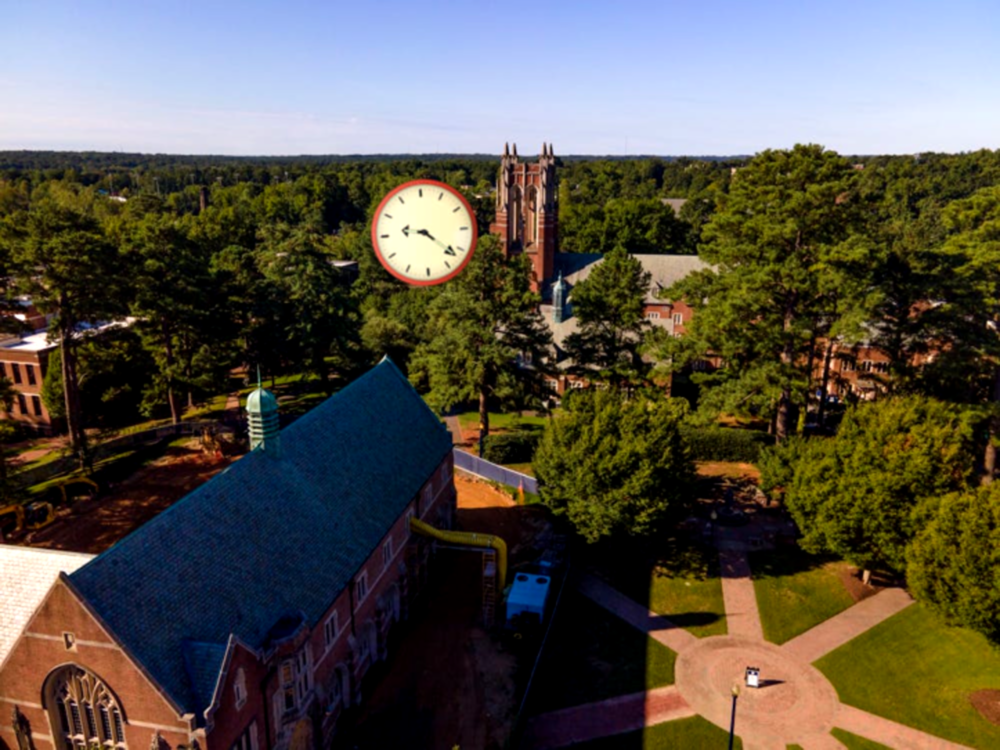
9:22
